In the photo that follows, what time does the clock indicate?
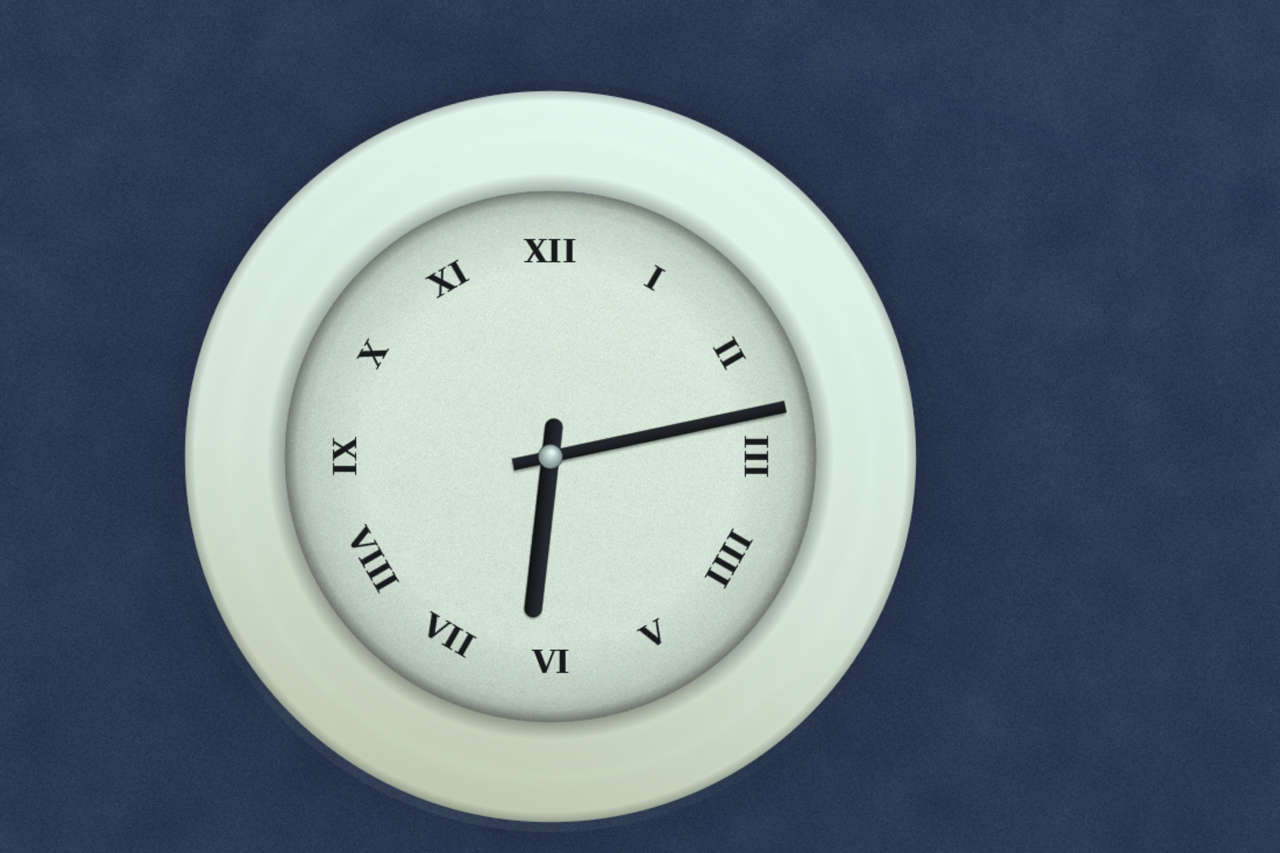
6:13
